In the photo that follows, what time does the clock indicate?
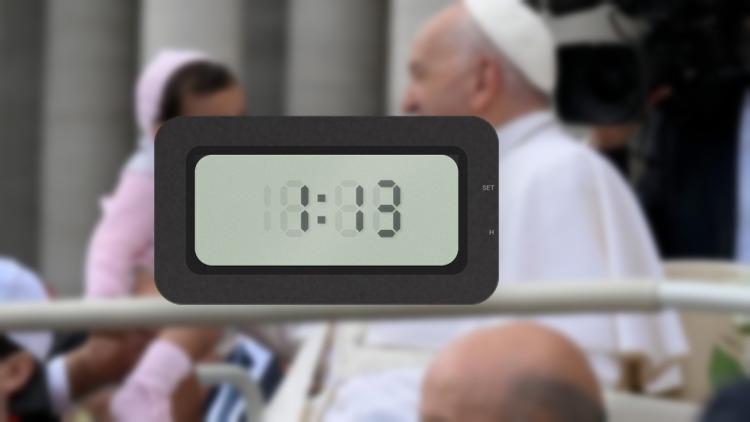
1:13
